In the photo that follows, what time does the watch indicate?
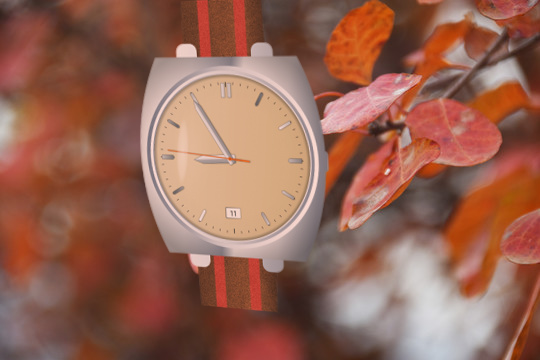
8:54:46
